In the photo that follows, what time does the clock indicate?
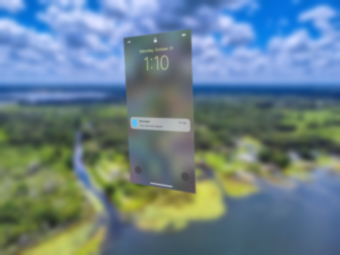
1:10
